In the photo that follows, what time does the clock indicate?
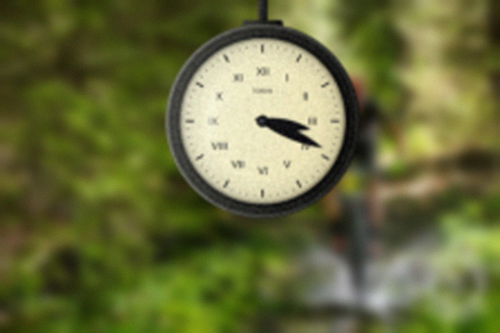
3:19
